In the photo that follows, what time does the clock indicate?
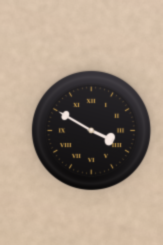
3:50
